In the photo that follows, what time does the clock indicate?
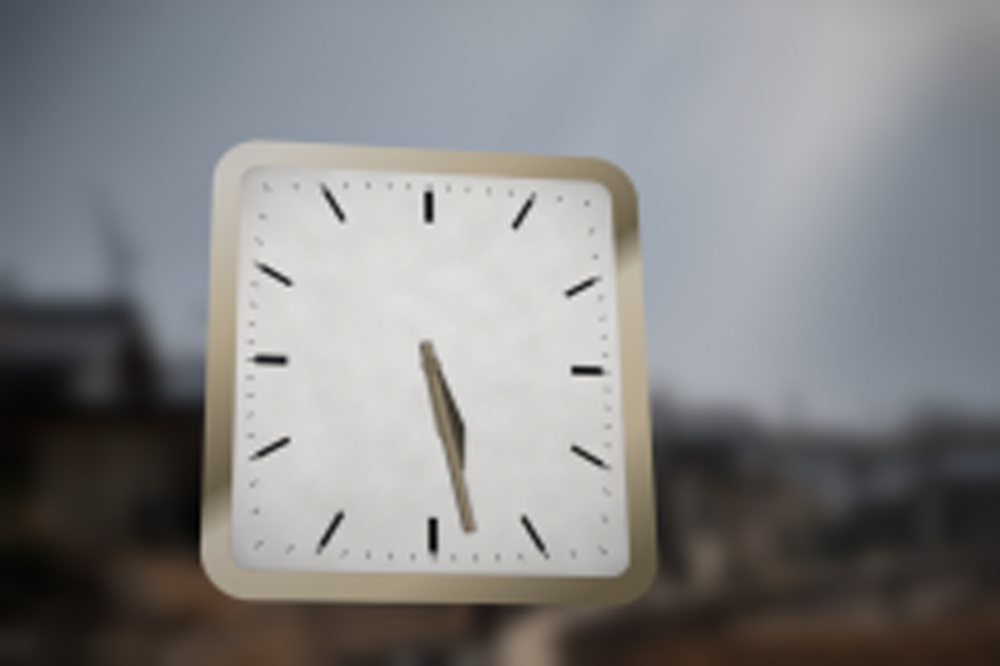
5:28
